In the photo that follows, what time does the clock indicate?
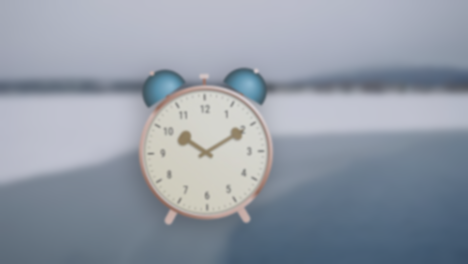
10:10
